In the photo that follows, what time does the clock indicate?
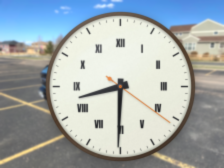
8:30:21
